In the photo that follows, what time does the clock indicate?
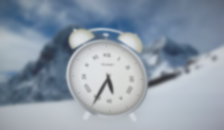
5:35
